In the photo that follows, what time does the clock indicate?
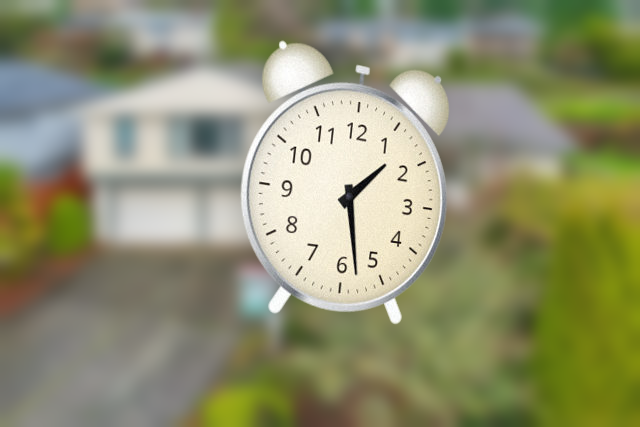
1:28
